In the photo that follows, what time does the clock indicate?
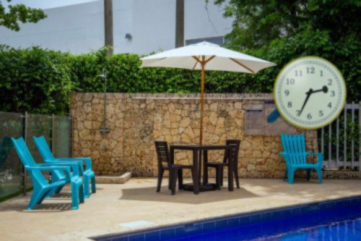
2:34
